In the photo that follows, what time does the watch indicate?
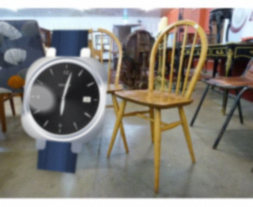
6:02
